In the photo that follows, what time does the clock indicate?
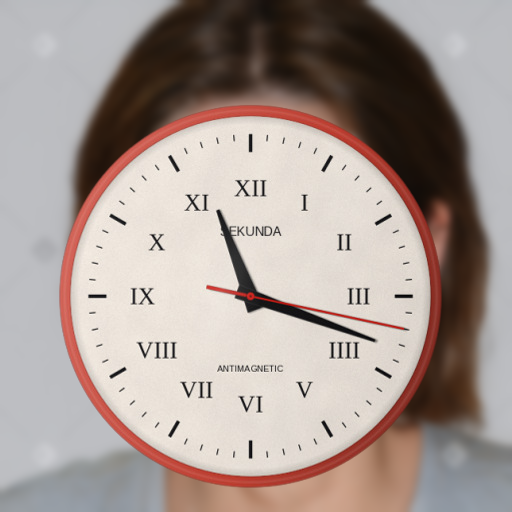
11:18:17
